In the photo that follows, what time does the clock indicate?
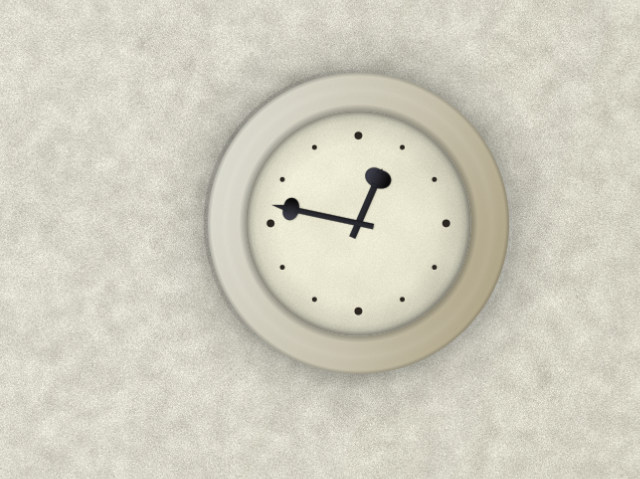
12:47
